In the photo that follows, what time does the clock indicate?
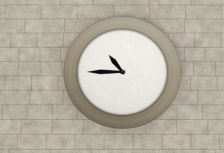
10:45
